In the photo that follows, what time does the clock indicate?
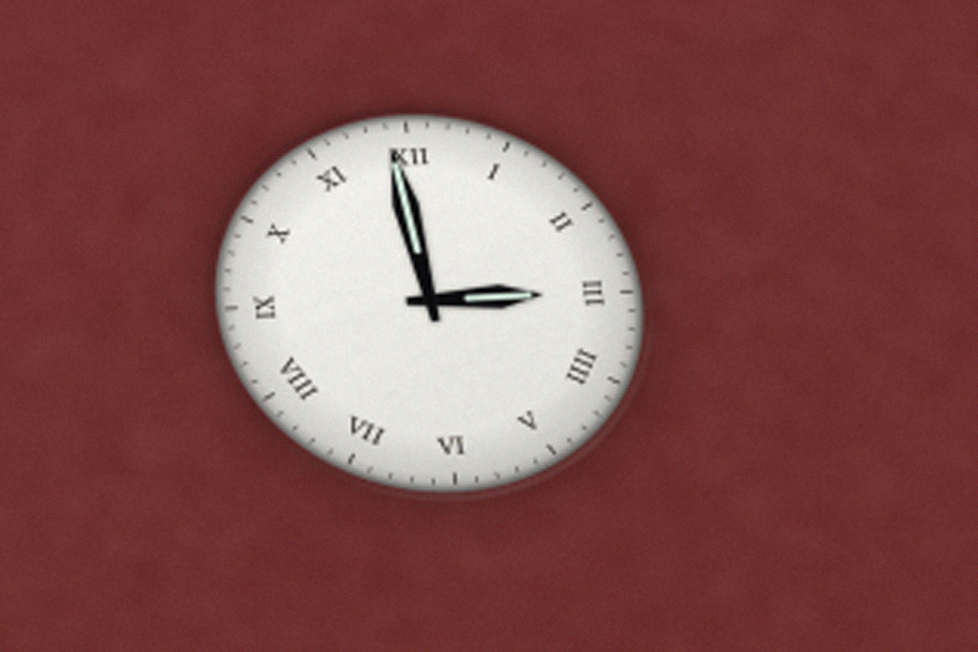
2:59
